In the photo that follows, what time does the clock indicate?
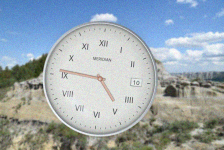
4:46
